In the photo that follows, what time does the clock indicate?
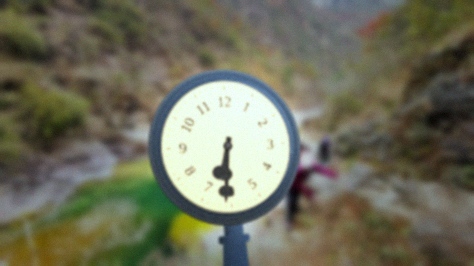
6:31
